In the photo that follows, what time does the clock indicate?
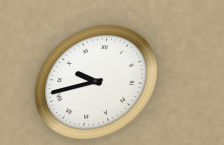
9:42
